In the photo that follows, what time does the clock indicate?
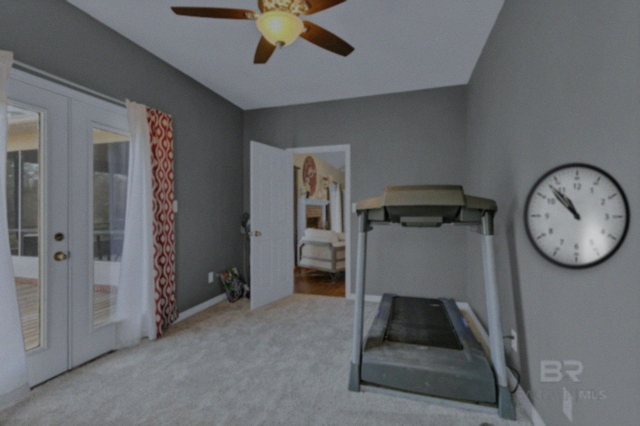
10:53
